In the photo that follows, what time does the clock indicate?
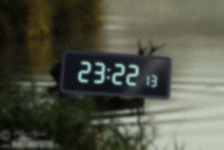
23:22:13
